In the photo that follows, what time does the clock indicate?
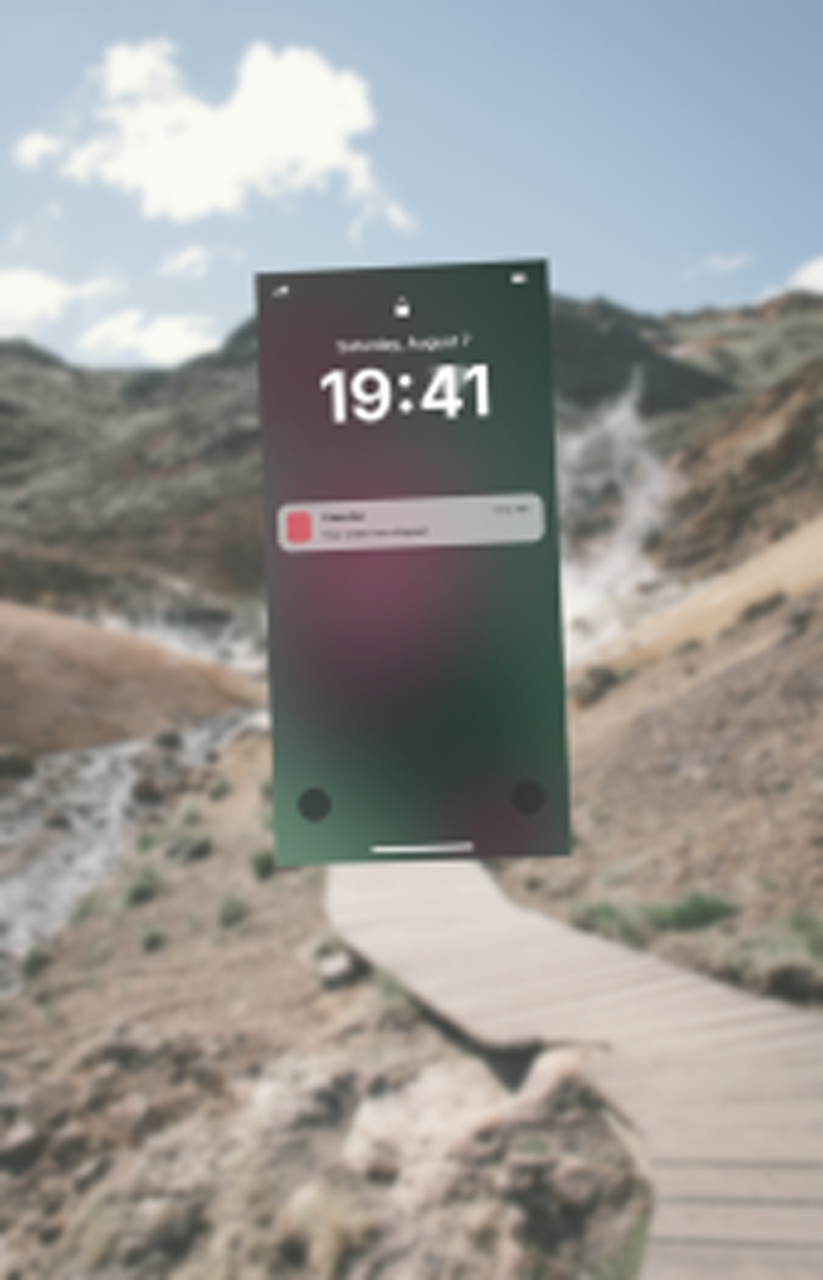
19:41
